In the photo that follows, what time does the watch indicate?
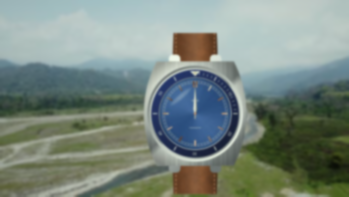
12:00
